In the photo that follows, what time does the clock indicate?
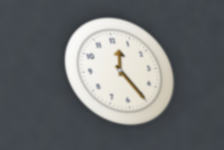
12:25
